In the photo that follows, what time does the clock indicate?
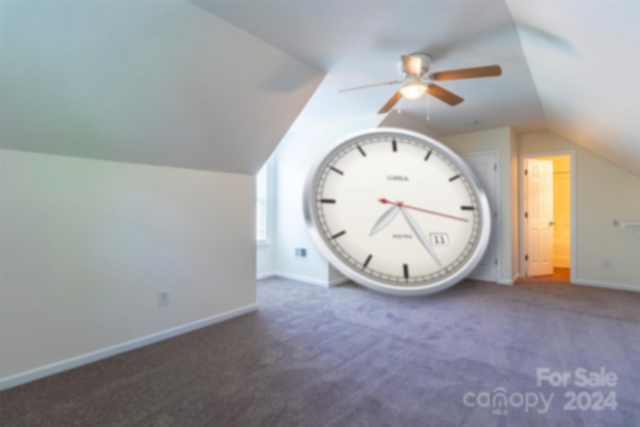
7:25:17
